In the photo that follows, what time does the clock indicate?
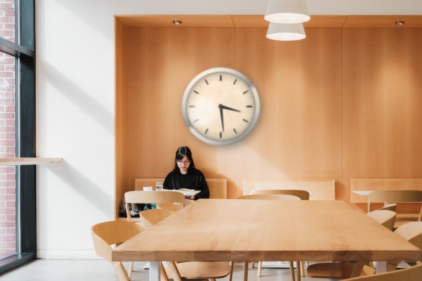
3:29
